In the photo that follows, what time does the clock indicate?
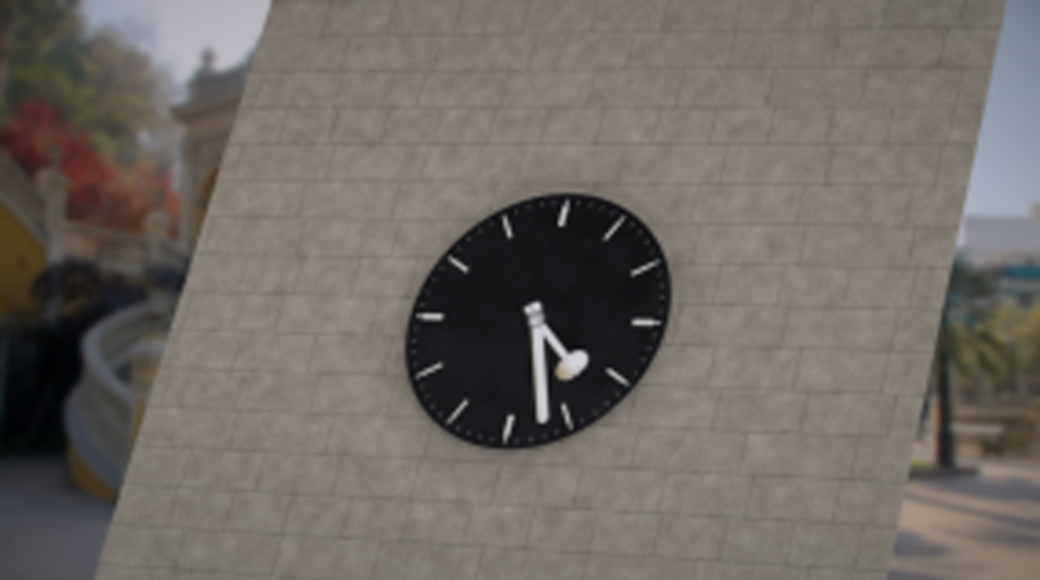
4:27
